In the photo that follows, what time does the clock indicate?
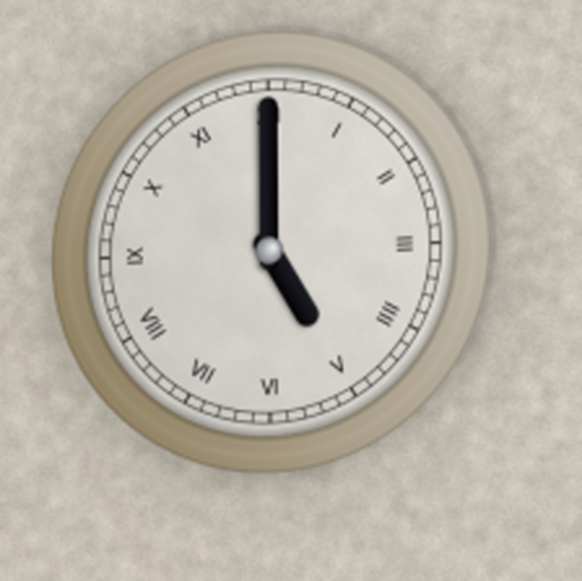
5:00
